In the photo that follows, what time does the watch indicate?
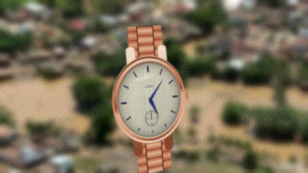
5:07
